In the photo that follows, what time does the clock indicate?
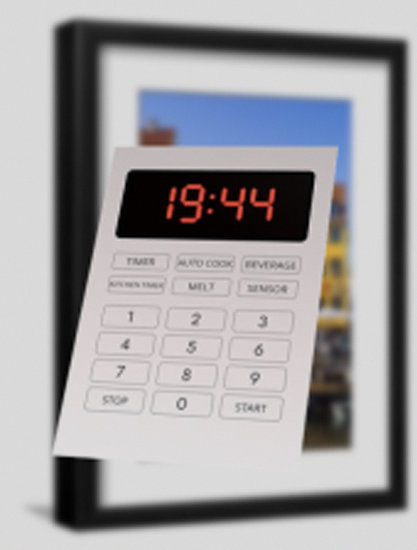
19:44
